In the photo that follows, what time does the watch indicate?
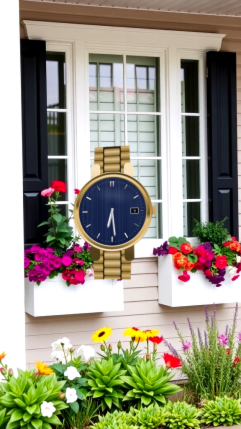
6:29
